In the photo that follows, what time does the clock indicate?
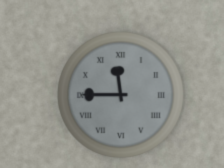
11:45
